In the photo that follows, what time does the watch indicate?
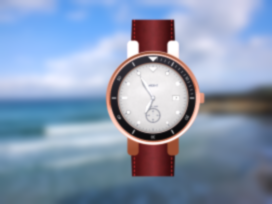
6:55
